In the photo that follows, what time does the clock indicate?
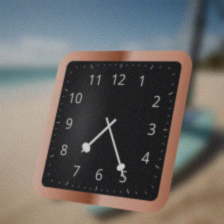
7:25
